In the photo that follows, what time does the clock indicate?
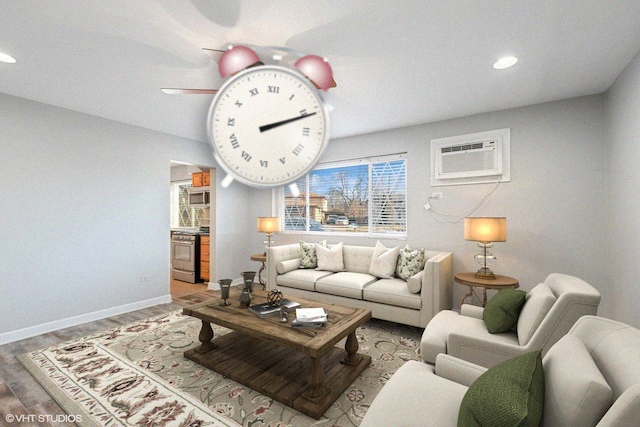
2:11
